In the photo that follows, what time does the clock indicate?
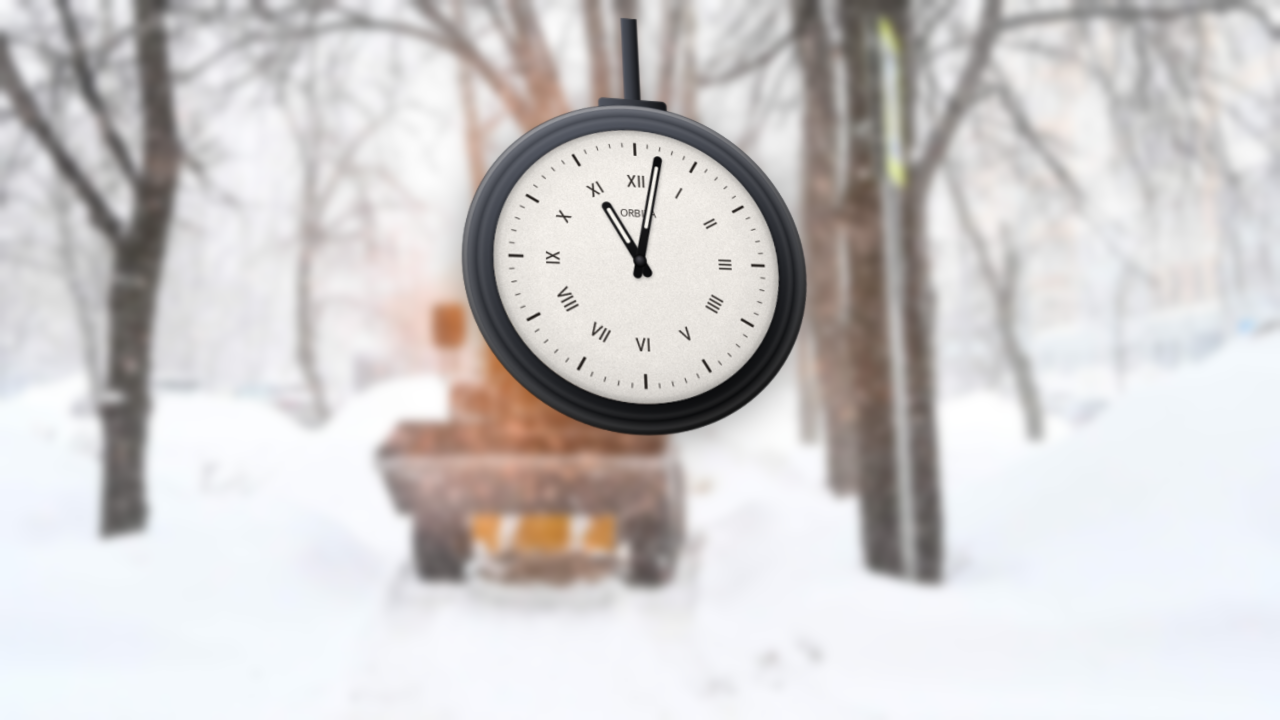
11:02
